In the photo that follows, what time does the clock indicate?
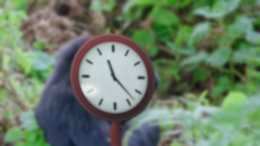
11:23
